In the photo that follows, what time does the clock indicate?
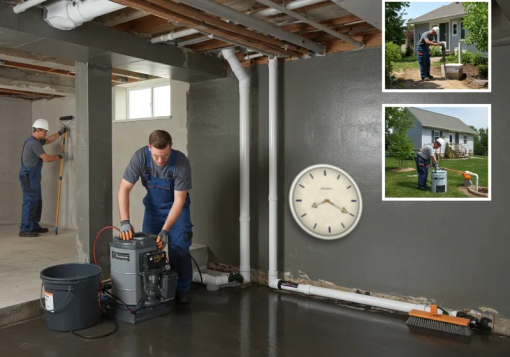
8:20
